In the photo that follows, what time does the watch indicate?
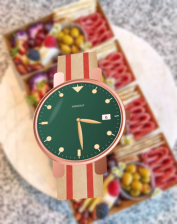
3:29
